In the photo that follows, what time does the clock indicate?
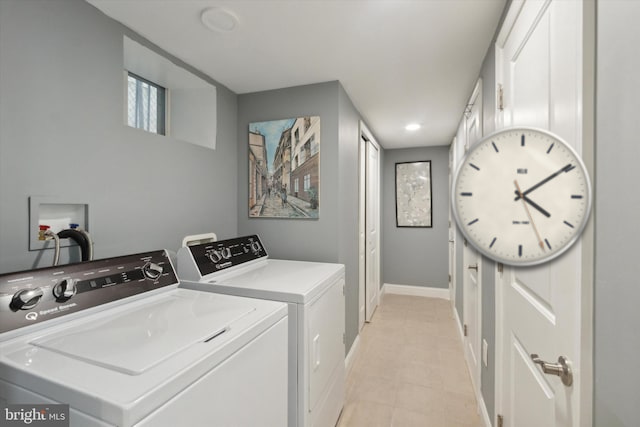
4:09:26
